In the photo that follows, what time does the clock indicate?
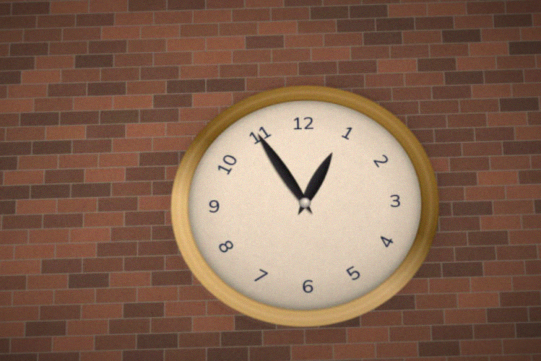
12:55
